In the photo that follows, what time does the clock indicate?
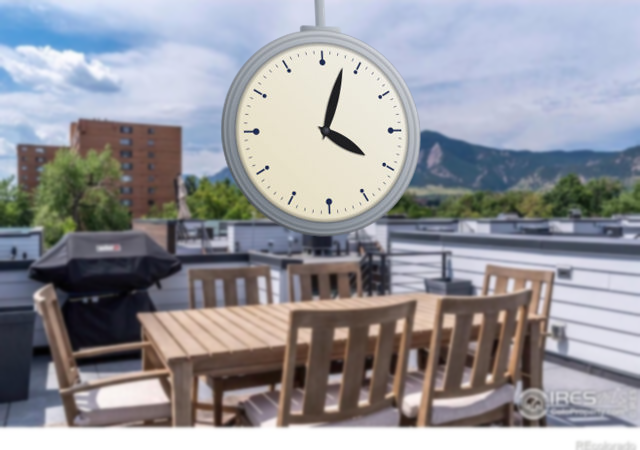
4:03
